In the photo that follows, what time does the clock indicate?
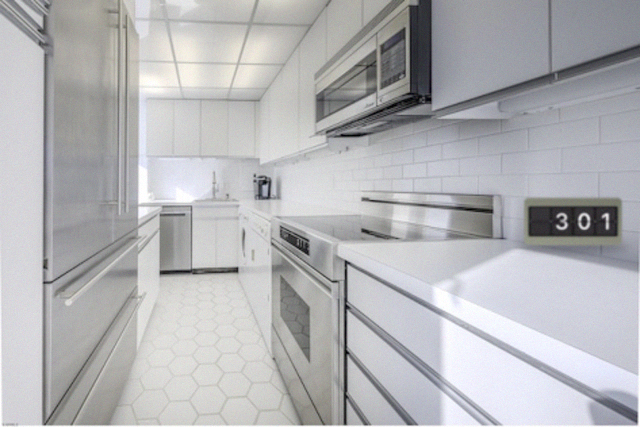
3:01
